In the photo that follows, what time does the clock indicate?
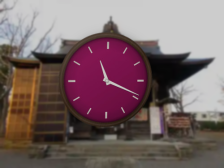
11:19
